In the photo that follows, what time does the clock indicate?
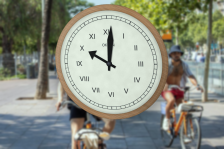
10:01
